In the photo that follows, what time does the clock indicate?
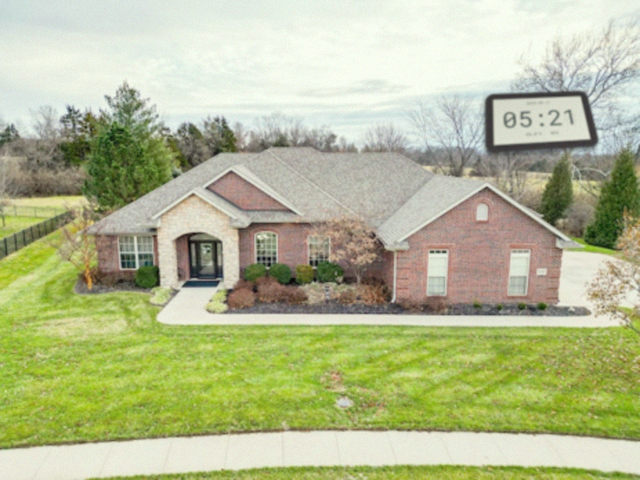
5:21
